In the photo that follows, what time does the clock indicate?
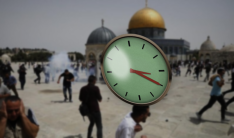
3:20
